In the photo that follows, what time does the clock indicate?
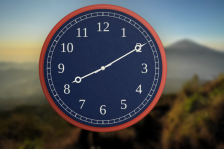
8:10
